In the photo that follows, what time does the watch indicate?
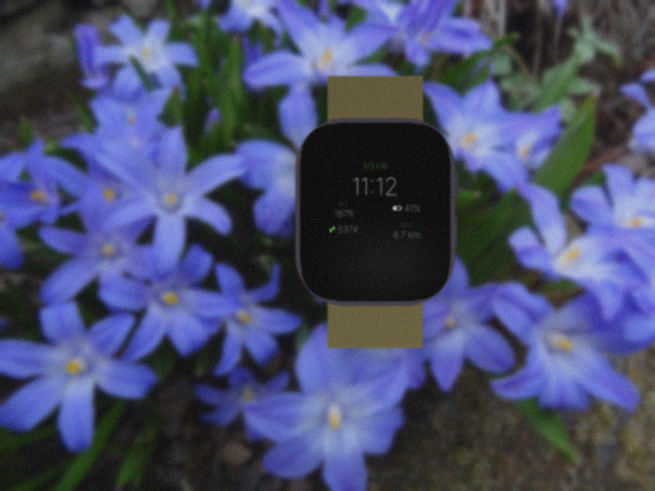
11:12
